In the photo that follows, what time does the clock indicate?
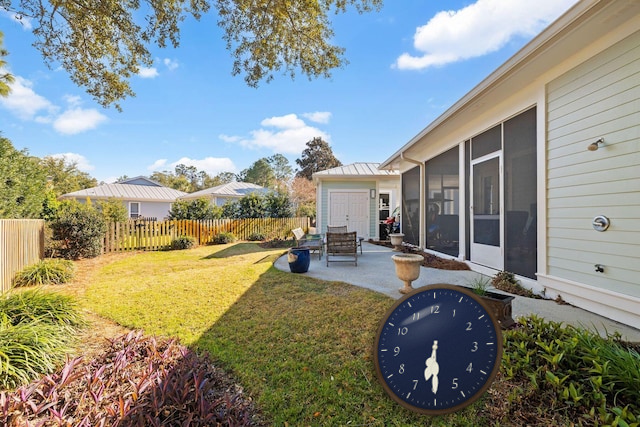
6:30
